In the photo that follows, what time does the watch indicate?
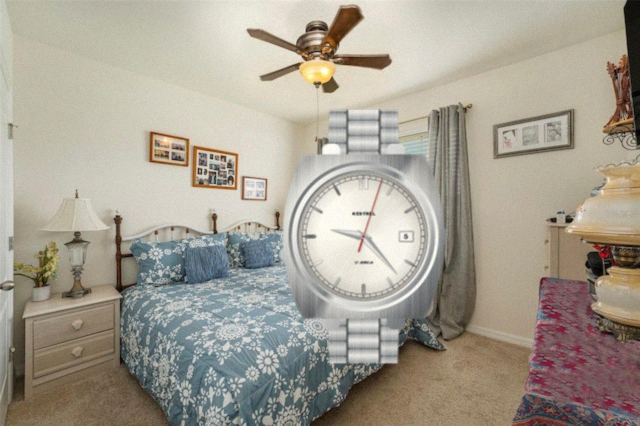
9:23:03
